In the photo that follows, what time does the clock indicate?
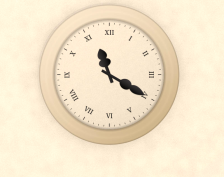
11:20
